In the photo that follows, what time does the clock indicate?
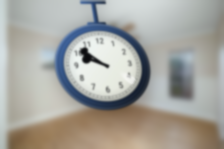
9:52
